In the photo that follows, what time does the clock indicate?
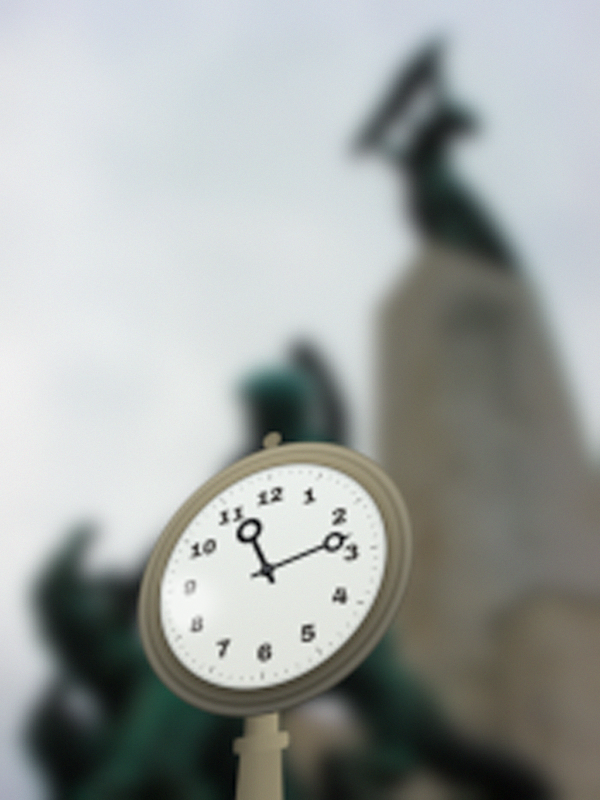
11:13
